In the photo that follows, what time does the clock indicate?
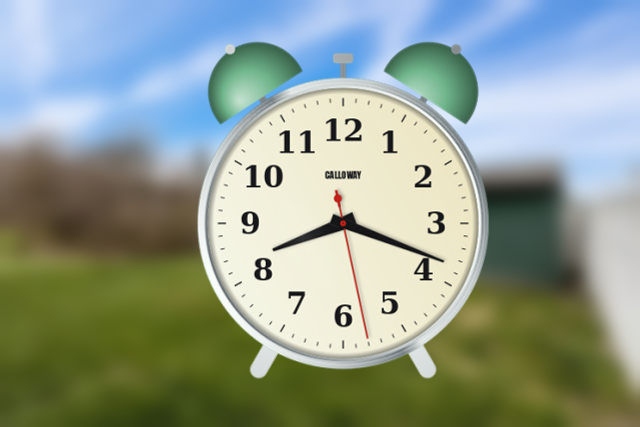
8:18:28
